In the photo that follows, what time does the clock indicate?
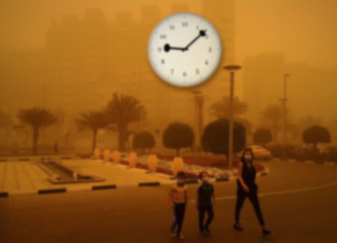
9:08
